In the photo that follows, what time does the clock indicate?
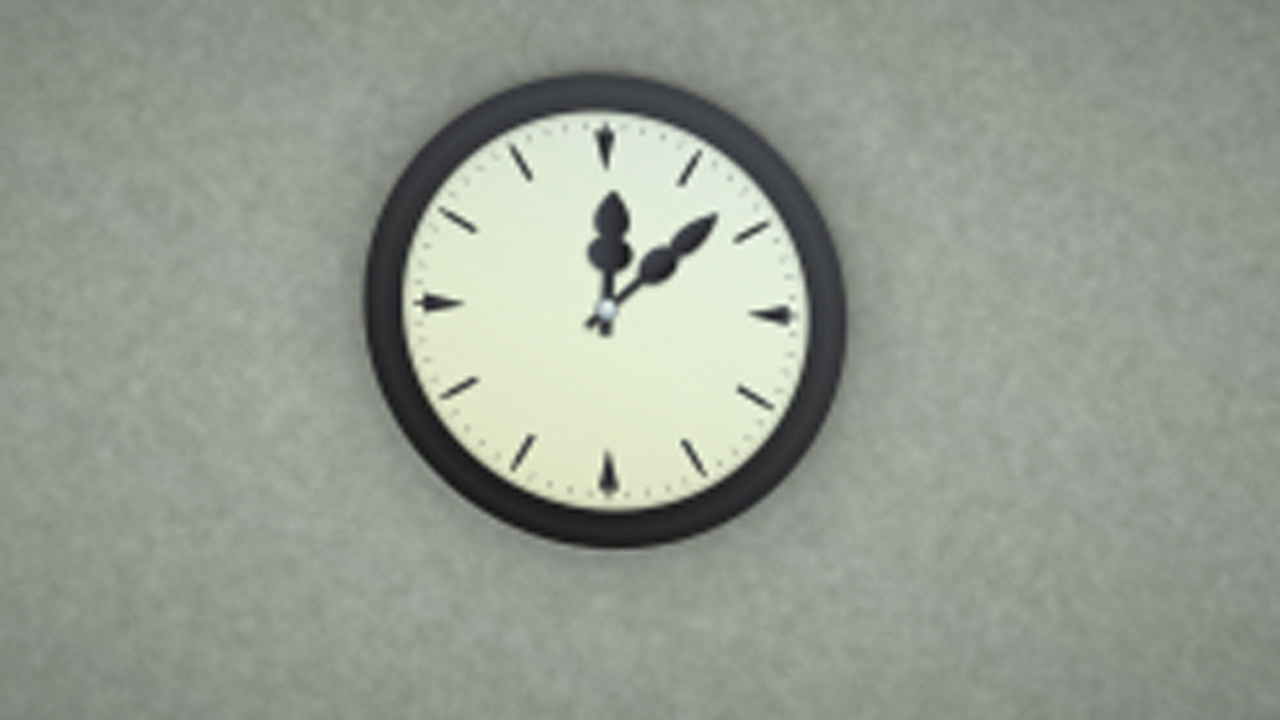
12:08
